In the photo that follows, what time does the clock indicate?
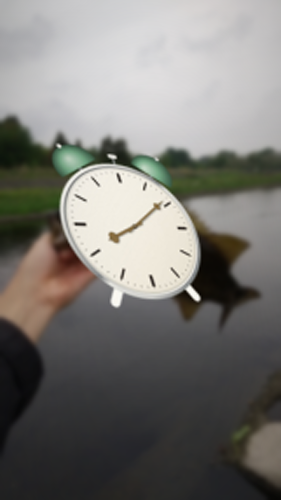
8:09
